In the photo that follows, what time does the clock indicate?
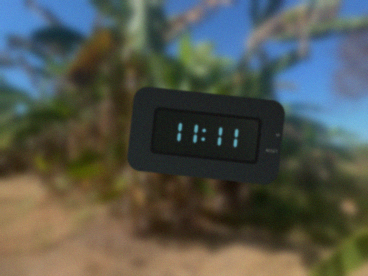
11:11
